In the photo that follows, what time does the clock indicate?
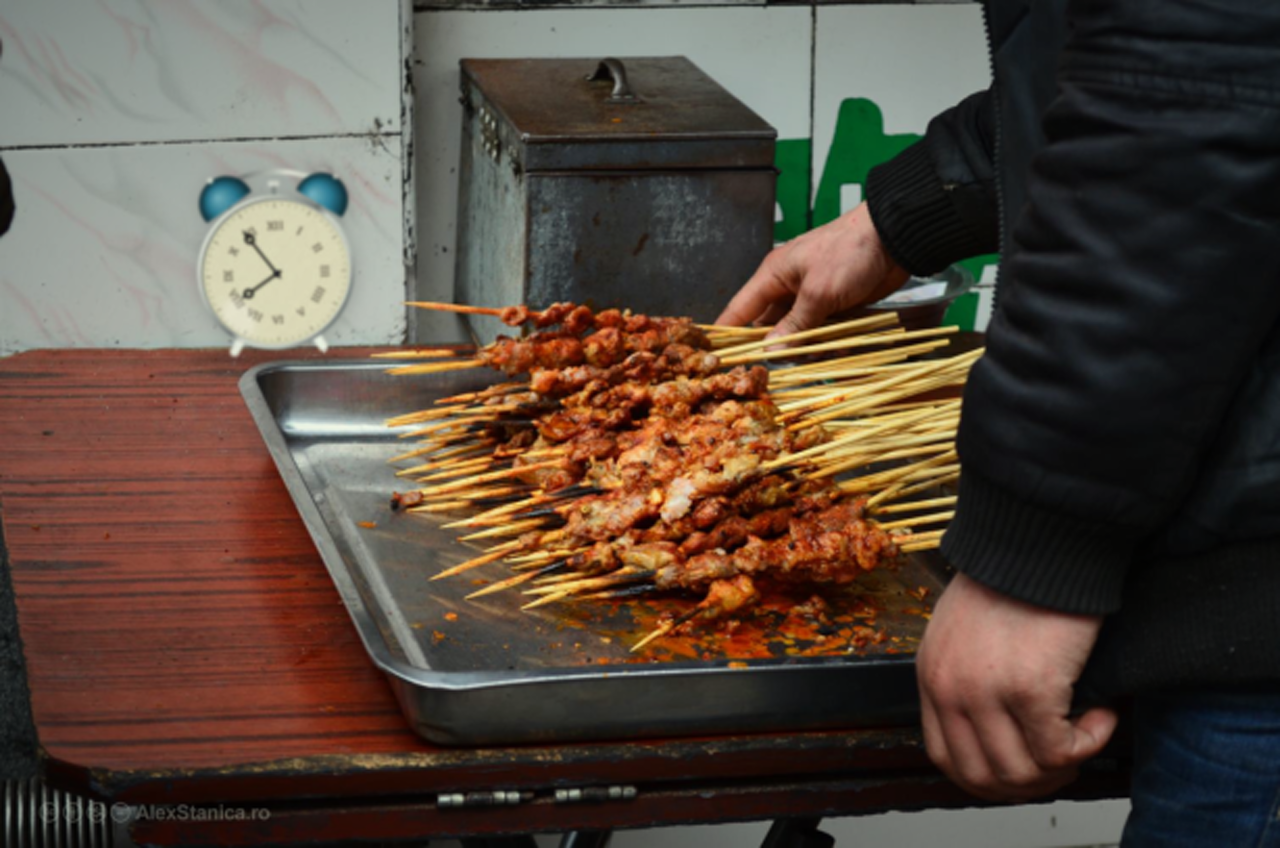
7:54
